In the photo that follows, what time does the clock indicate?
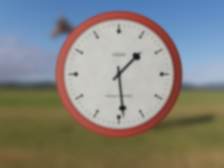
1:29
